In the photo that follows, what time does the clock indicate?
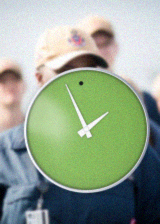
1:57
